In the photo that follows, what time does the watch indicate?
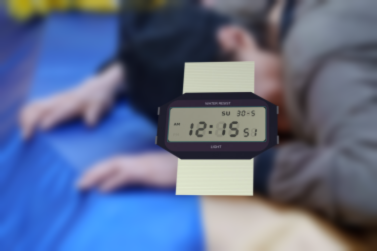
12:15:51
